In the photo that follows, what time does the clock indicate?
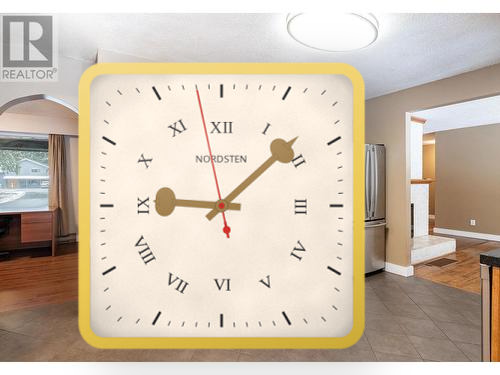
9:07:58
